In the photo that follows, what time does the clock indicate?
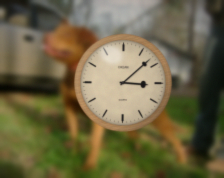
3:08
